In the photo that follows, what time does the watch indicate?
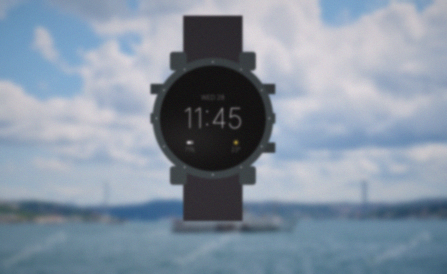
11:45
